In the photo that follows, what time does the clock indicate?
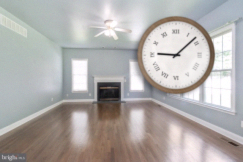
9:08
